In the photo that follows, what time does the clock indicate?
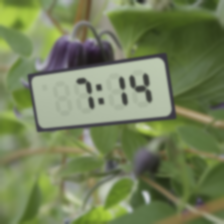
7:14
